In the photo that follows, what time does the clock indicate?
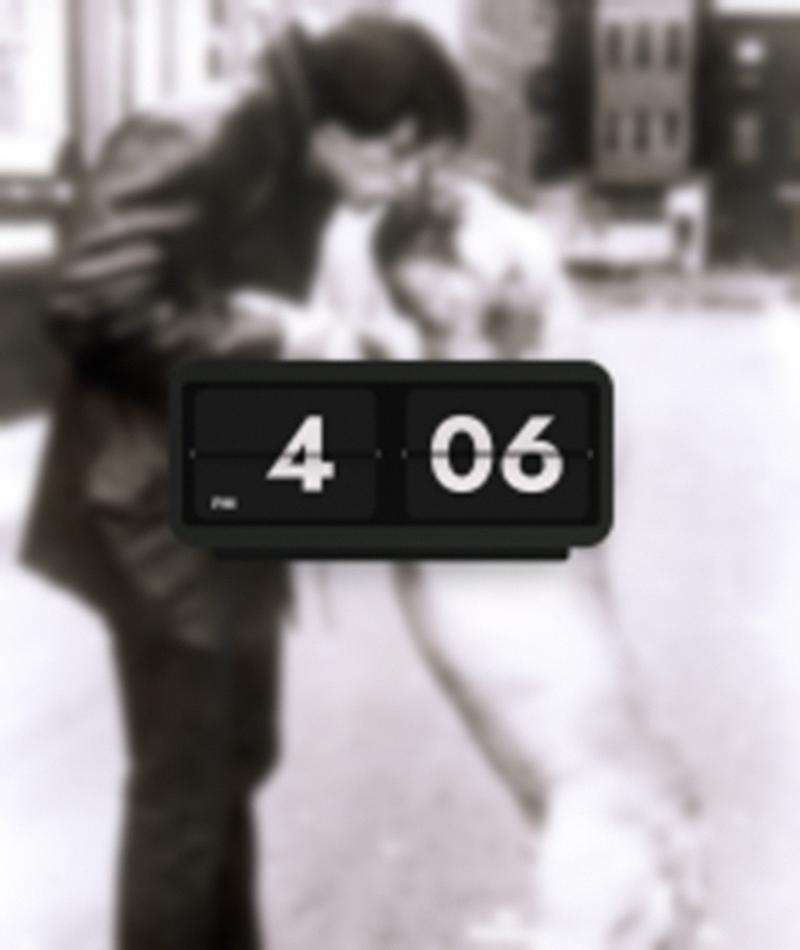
4:06
